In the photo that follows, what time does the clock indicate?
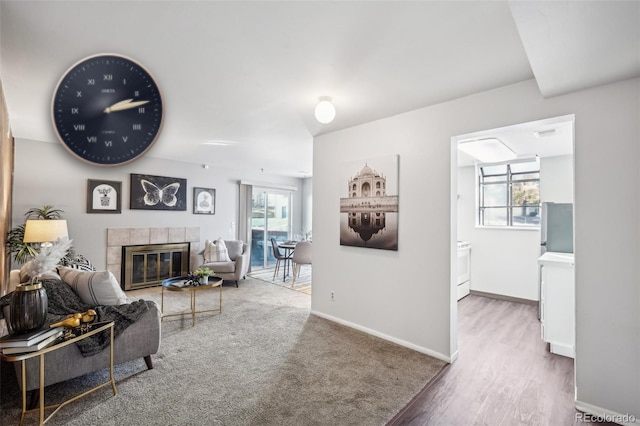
2:13
